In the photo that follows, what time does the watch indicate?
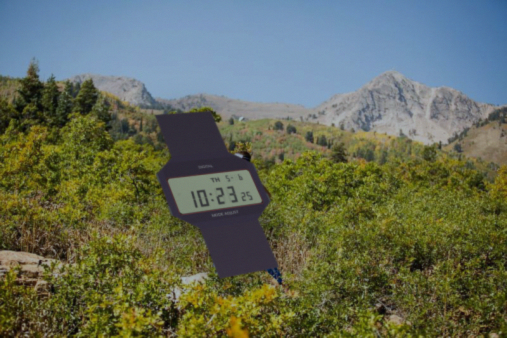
10:23
